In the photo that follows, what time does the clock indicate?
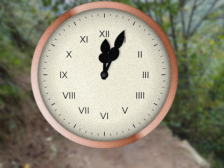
12:04
